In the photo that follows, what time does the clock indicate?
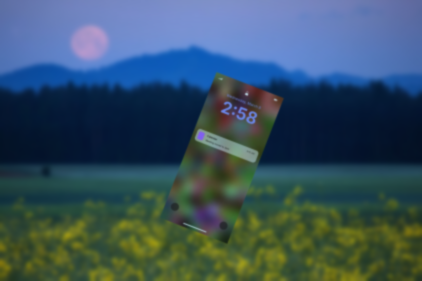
2:58
